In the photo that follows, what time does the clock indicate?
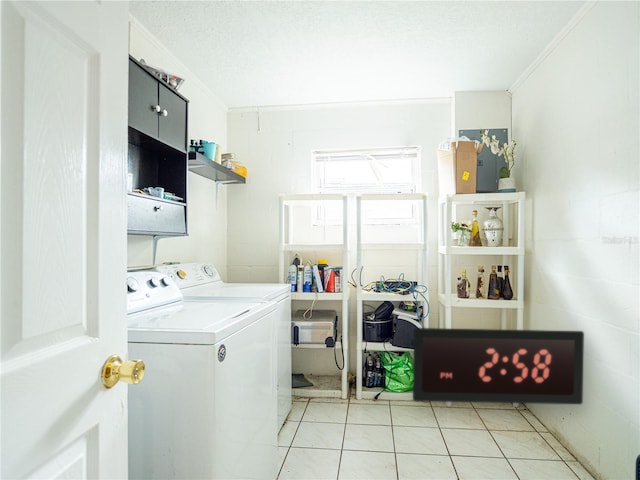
2:58
